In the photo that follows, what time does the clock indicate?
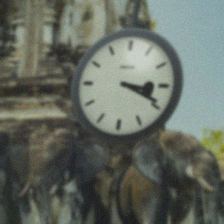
3:19
